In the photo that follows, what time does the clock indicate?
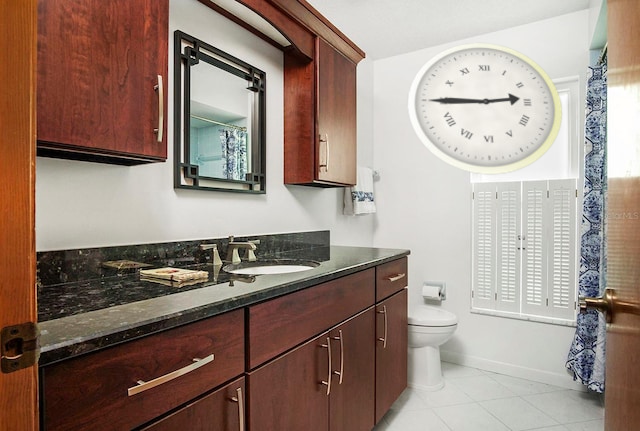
2:45
